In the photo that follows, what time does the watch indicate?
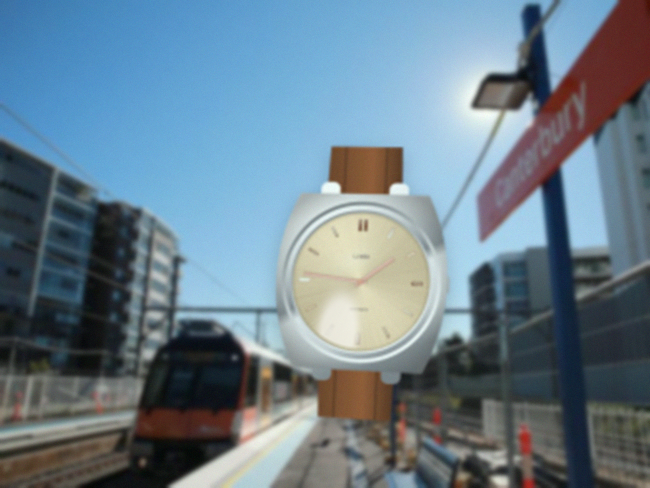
1:46
